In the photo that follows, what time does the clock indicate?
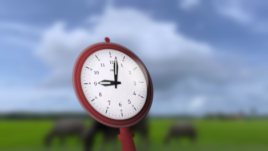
9:02
